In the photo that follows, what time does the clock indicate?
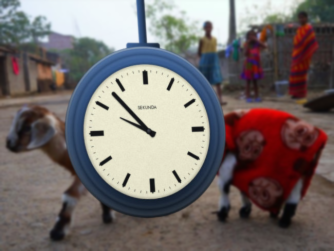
9:53
